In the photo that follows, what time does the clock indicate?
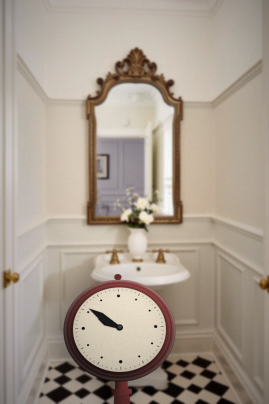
9:51
